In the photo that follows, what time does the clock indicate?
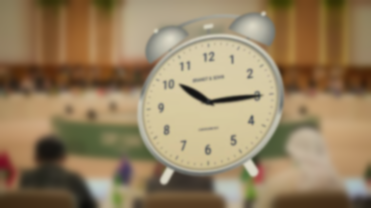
10:15
